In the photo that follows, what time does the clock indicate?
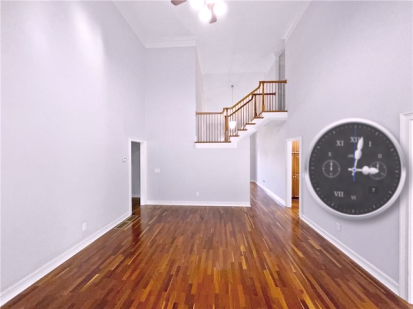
3:02
